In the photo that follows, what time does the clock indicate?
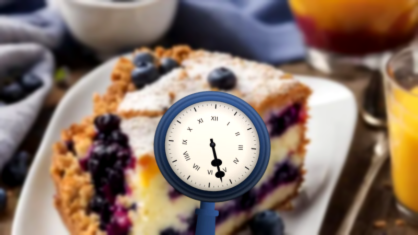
5:27
